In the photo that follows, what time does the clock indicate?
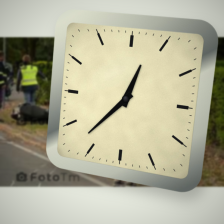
12:37
